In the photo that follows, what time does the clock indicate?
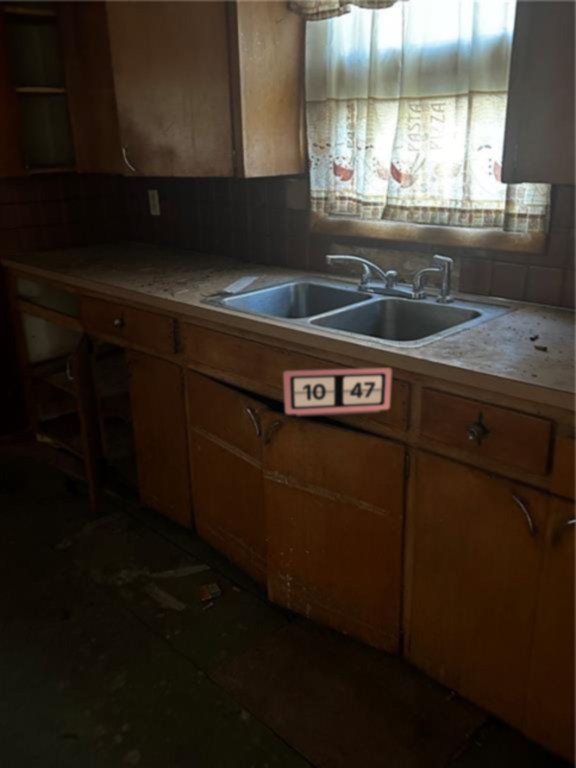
10:47
